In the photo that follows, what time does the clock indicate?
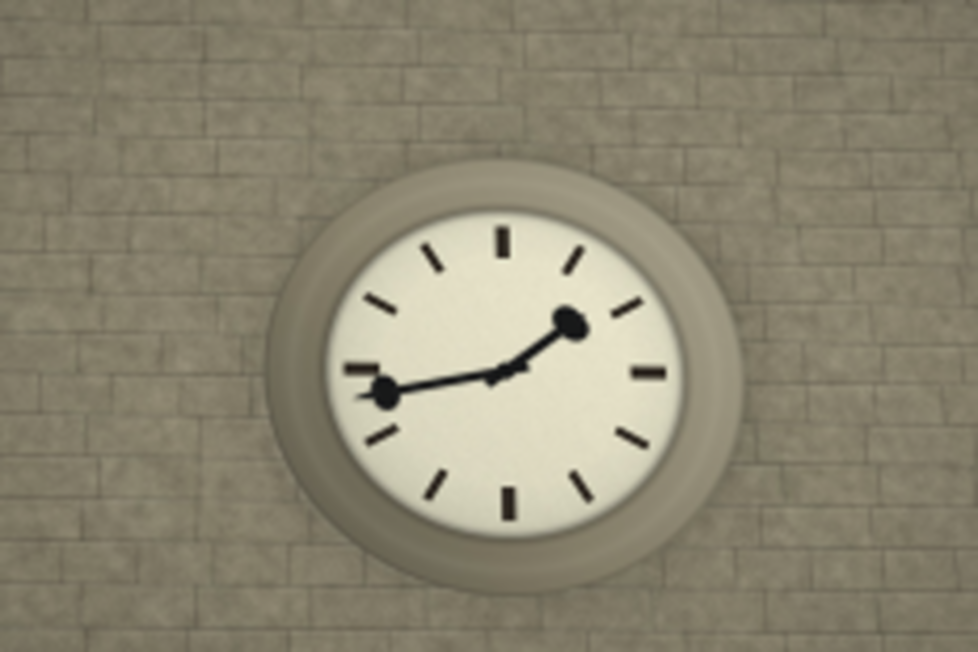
1:43
